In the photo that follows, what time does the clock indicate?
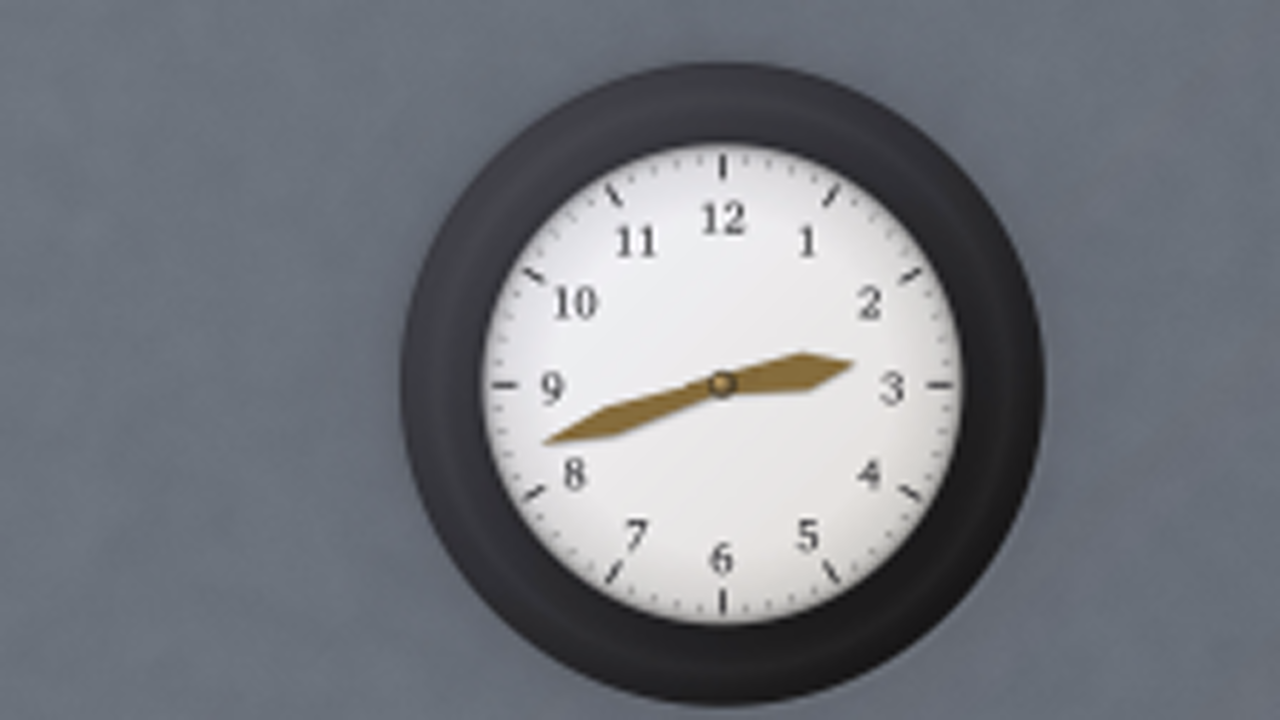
2:42
